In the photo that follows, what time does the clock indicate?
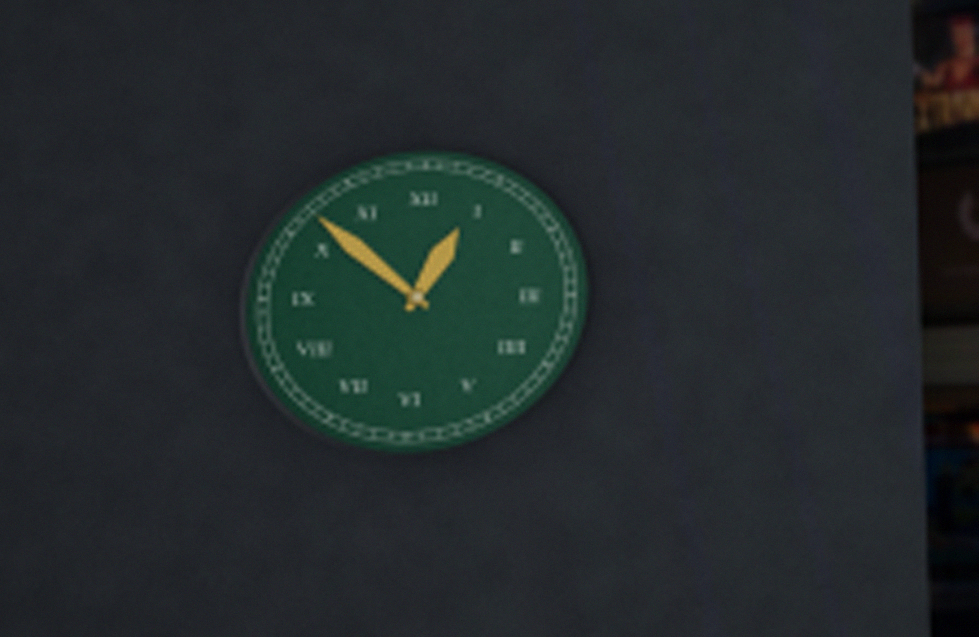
12:52
